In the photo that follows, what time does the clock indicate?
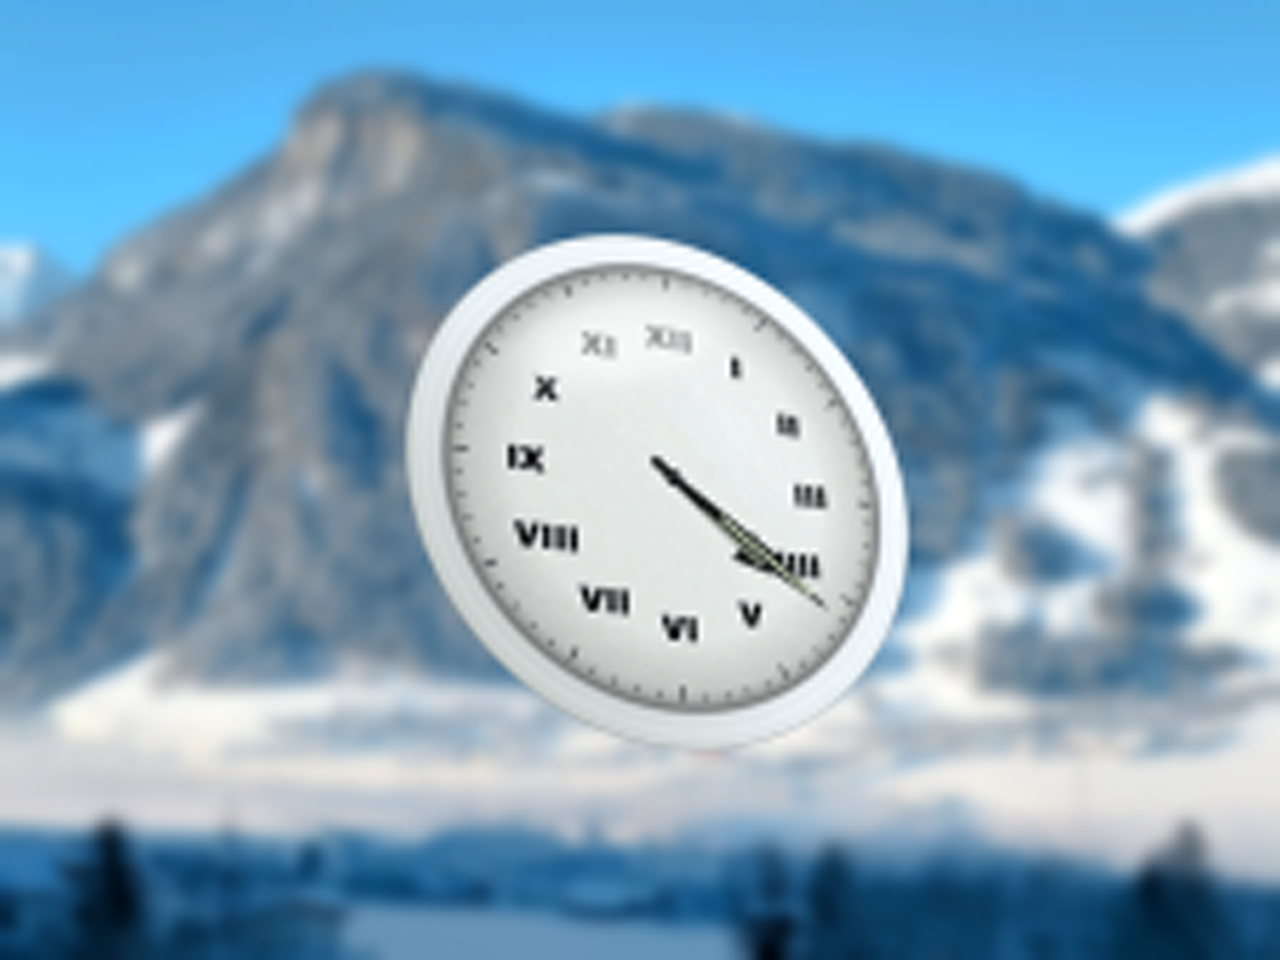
4:21
